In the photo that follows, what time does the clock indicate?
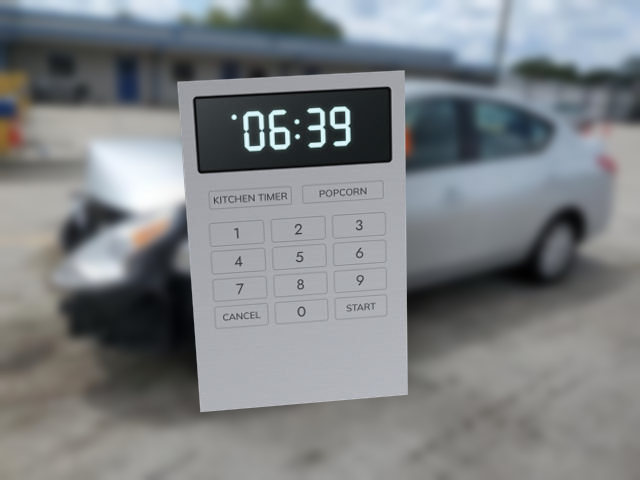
6:39
